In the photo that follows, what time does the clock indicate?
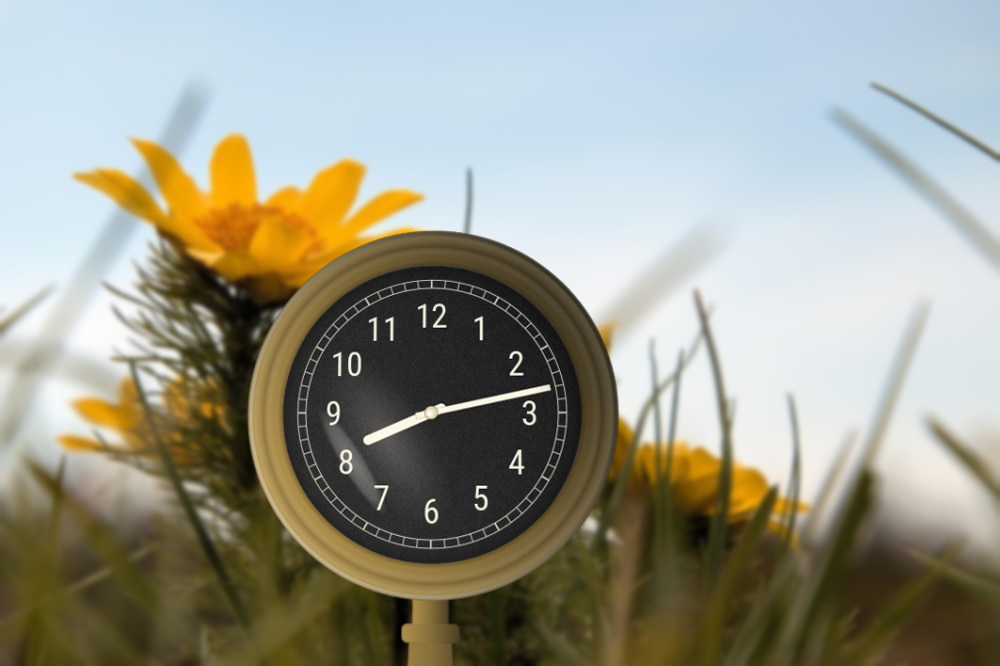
8:13
